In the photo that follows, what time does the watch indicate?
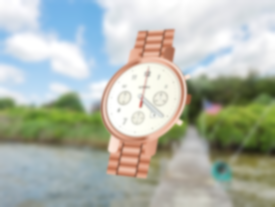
4:21
